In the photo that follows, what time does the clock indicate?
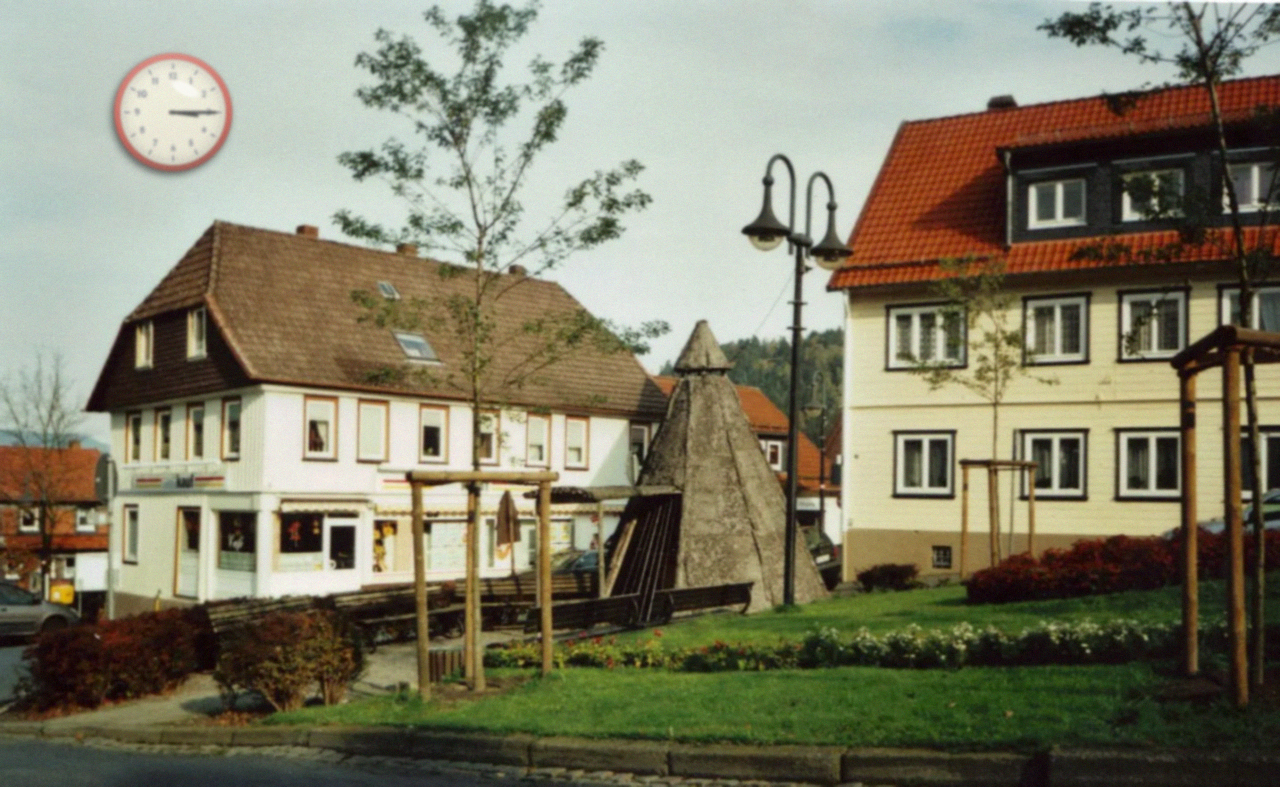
3:15
